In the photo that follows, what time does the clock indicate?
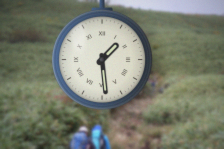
1:29
